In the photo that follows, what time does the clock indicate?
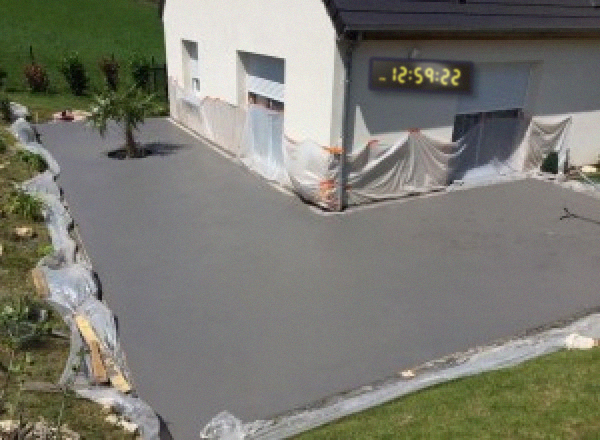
12:59:22
